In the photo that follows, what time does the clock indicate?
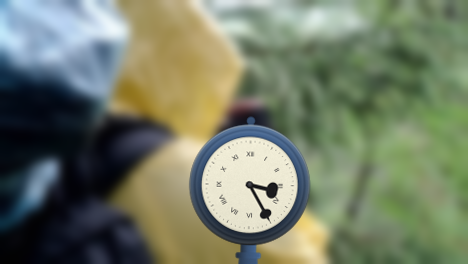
3:25
